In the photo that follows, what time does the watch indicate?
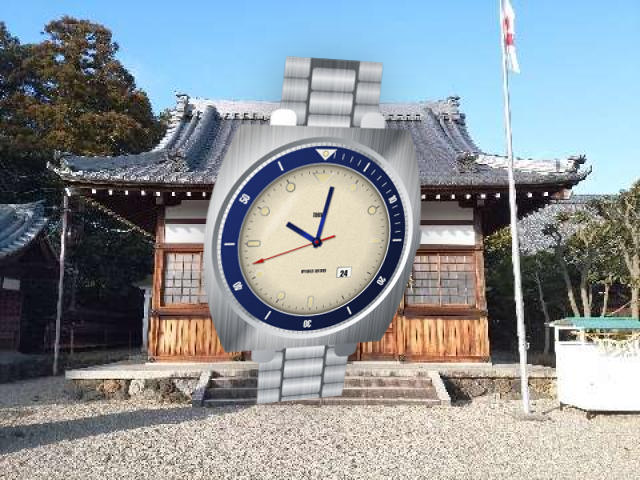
10:01:42
